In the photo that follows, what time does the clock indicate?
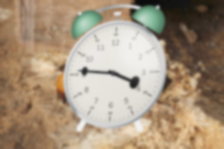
3:46
